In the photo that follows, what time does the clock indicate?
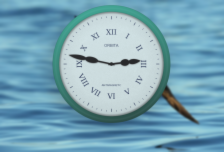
2:47
